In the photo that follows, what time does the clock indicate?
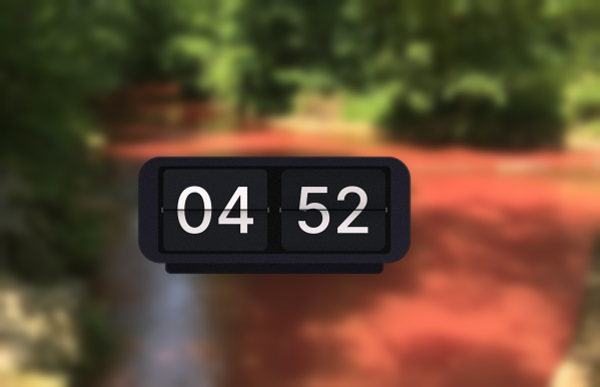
4:52
